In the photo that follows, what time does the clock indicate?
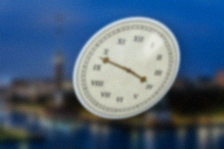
3:48
